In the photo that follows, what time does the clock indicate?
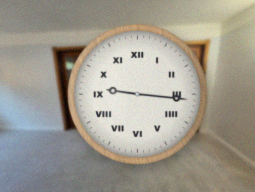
9:16
